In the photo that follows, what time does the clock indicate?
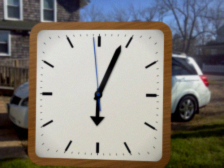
6:03:59
